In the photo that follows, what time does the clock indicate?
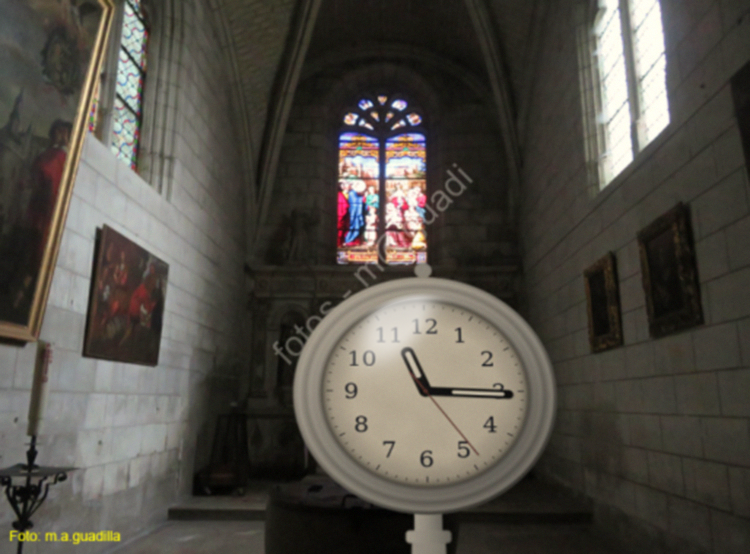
11:15:24
